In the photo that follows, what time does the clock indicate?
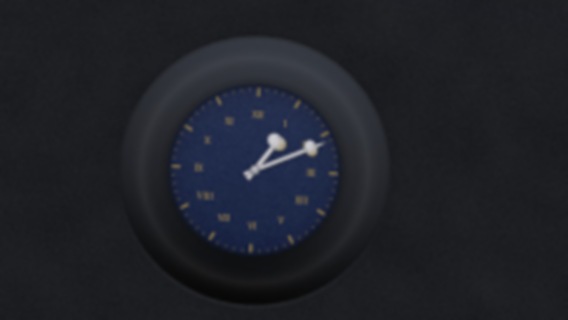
1:11
